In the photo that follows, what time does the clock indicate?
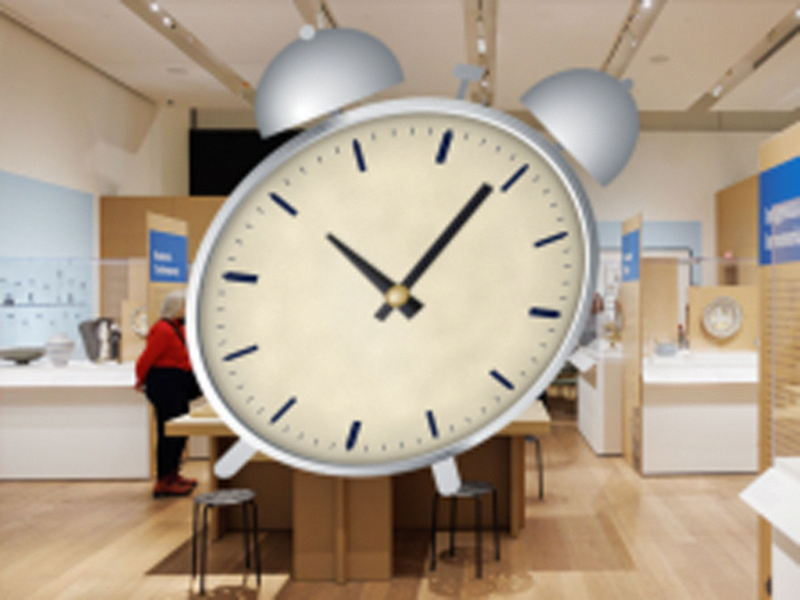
10:04
